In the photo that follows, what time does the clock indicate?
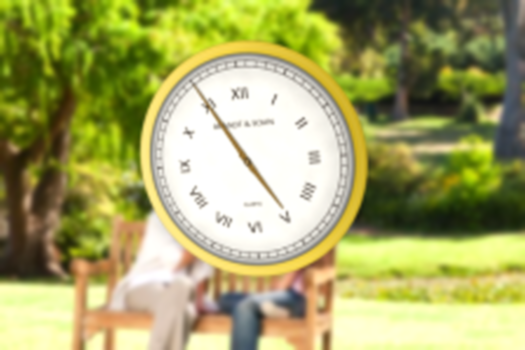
4:55
